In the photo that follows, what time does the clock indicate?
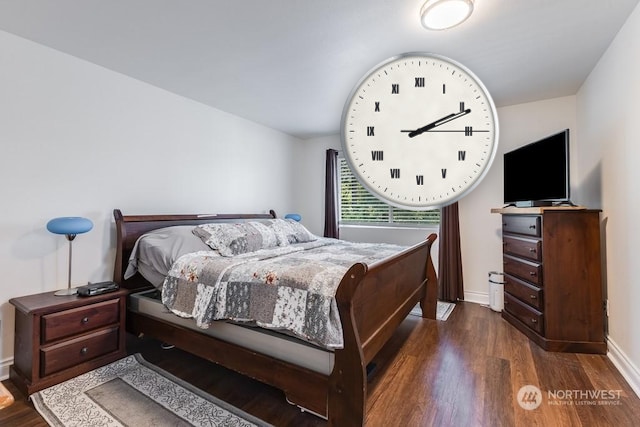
2:11:15
